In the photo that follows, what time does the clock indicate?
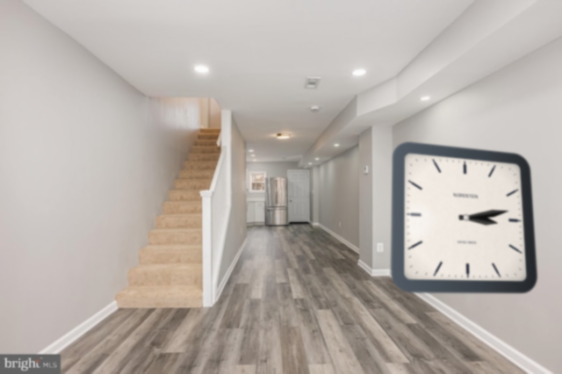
3:13
